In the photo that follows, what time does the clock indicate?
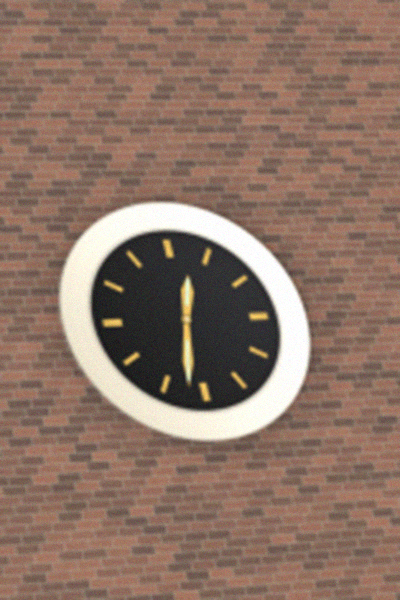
12:32
